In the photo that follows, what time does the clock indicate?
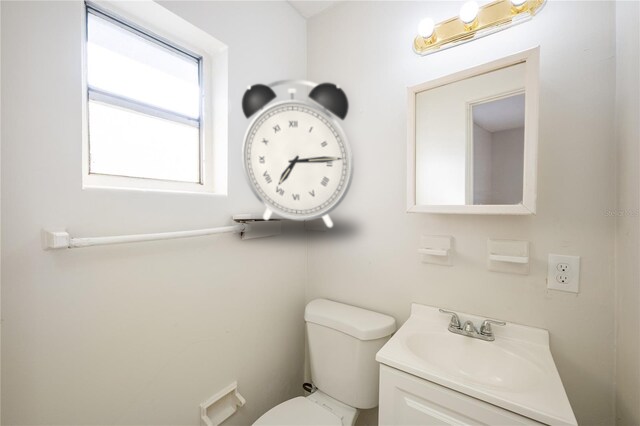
7:14
